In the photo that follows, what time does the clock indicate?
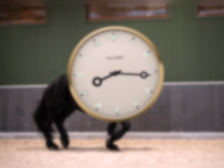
8:16
